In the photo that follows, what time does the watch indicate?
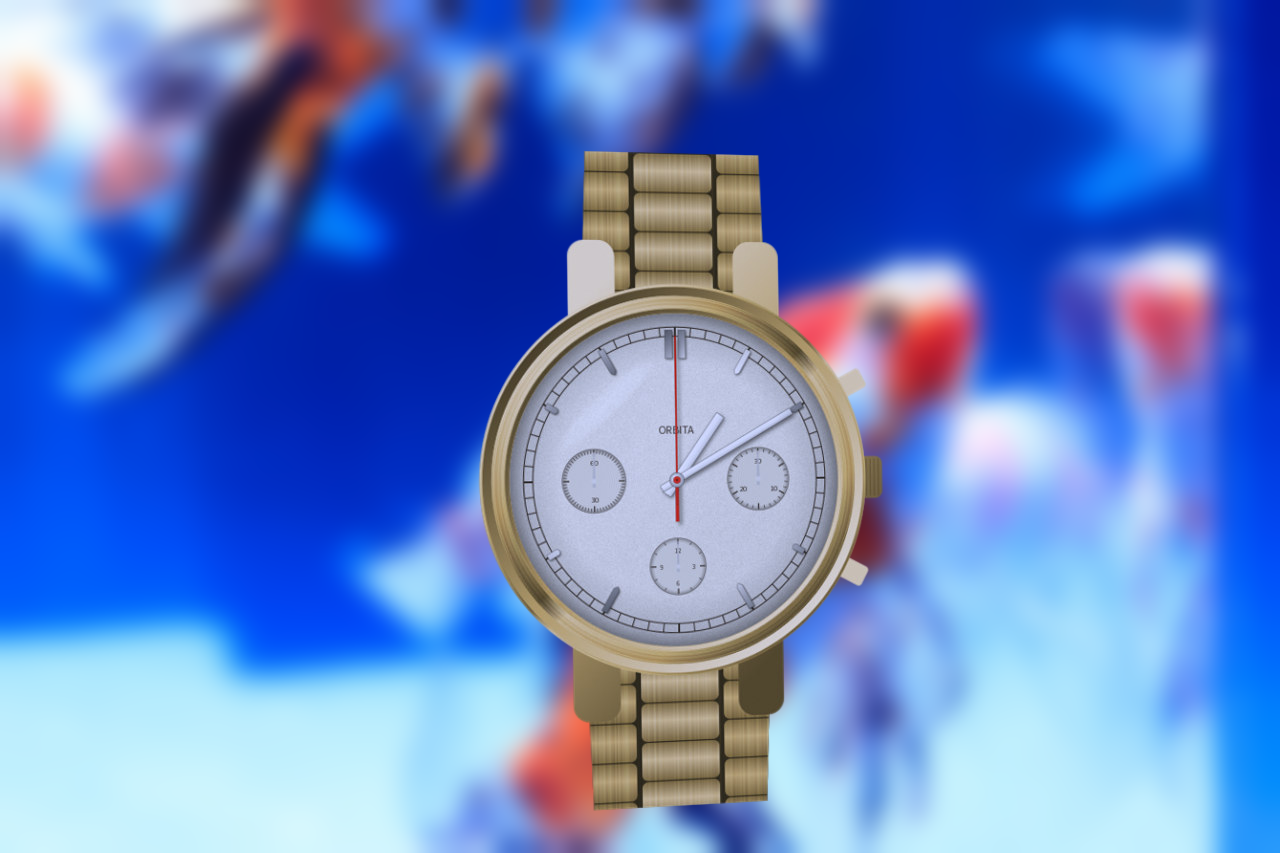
1:10
